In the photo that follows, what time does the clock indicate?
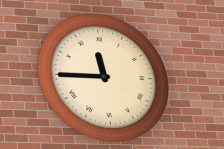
11:45
